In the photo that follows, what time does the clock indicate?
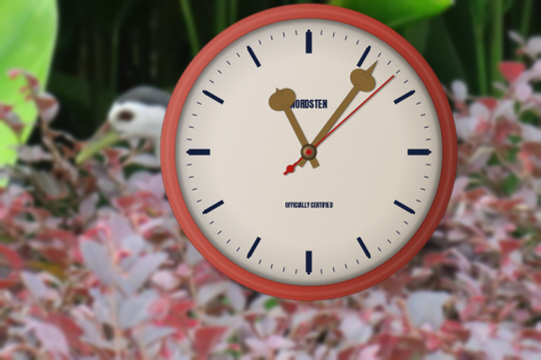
11:06:08
